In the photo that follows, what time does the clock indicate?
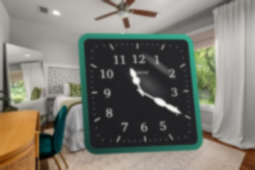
11:20
